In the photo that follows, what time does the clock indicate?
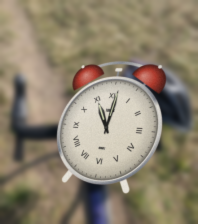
11:01
